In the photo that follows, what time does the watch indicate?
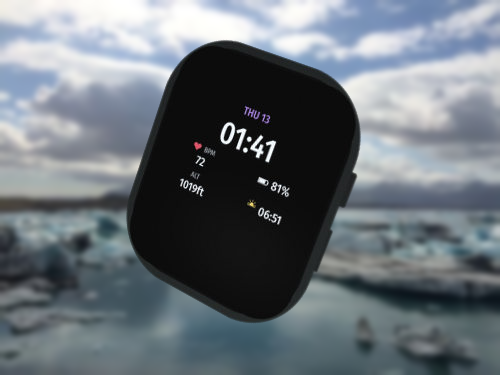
1:41
